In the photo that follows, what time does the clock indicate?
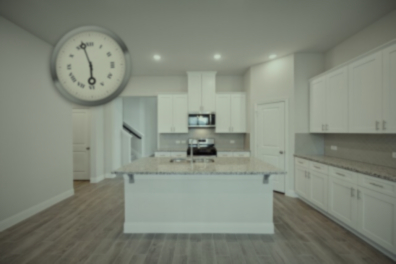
5:57
